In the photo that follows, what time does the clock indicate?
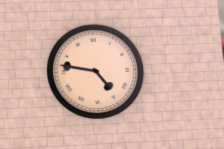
4:47
